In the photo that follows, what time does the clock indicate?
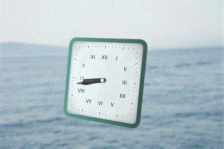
8:43
